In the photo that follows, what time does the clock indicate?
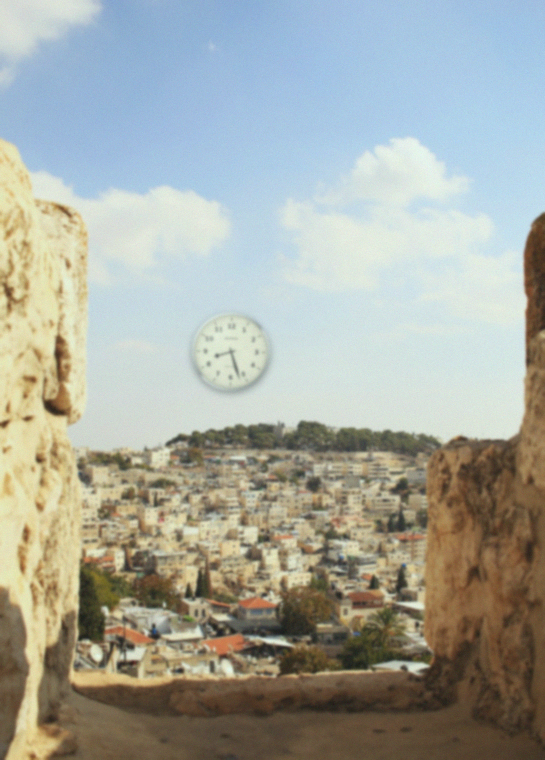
8:27
